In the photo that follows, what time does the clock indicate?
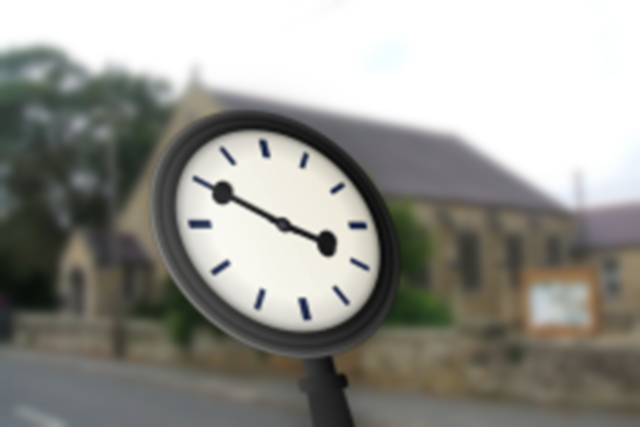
3:50
